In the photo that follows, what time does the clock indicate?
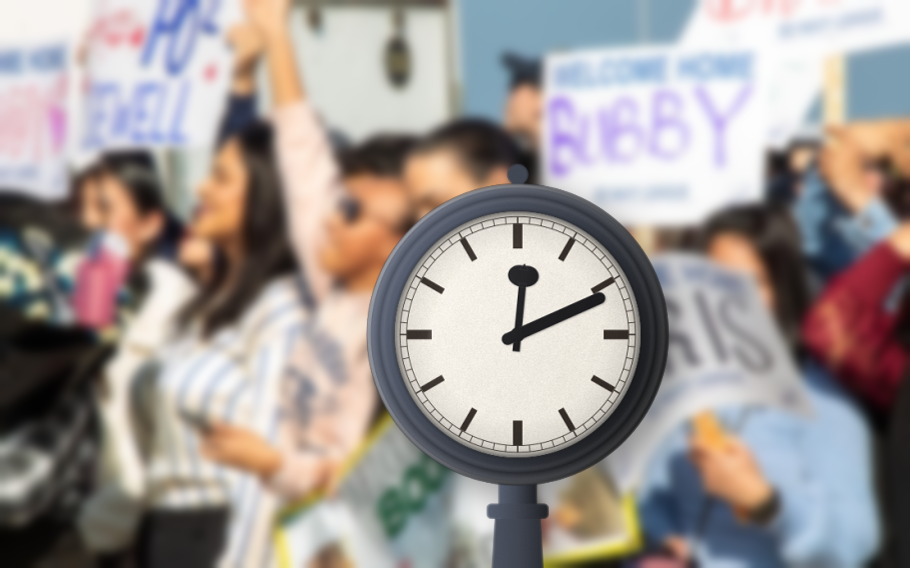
12:11
